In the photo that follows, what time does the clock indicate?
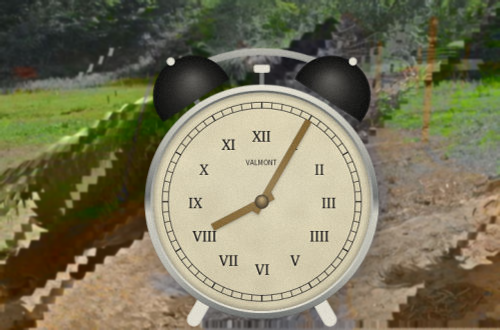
8:05
